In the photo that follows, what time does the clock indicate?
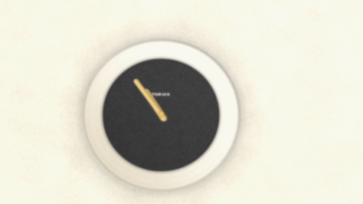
10:54
